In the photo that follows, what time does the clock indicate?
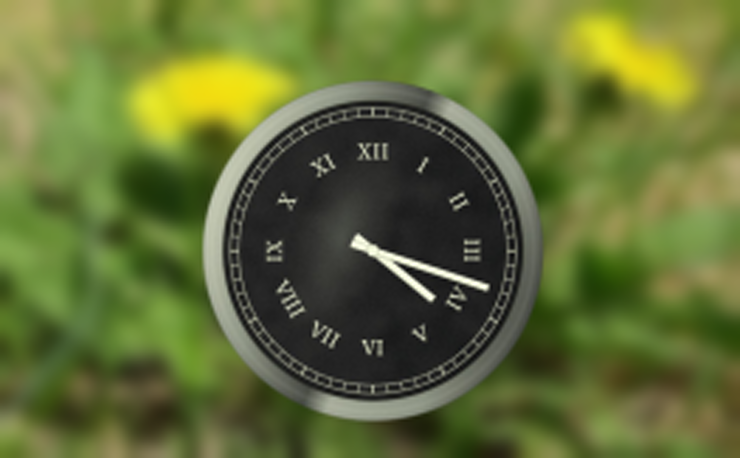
4:18
